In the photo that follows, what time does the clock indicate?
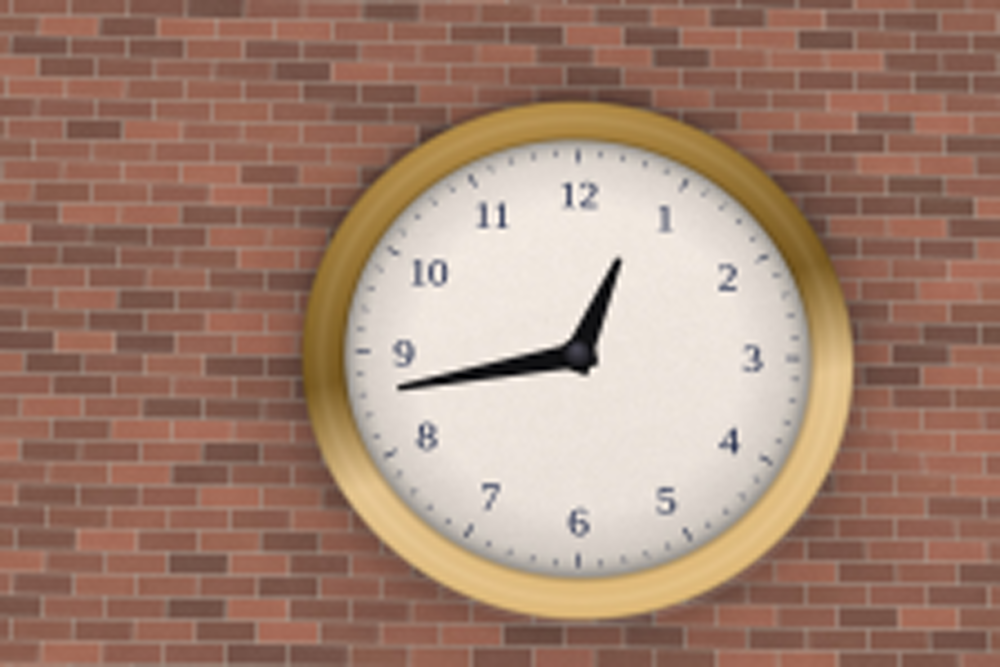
12:43
